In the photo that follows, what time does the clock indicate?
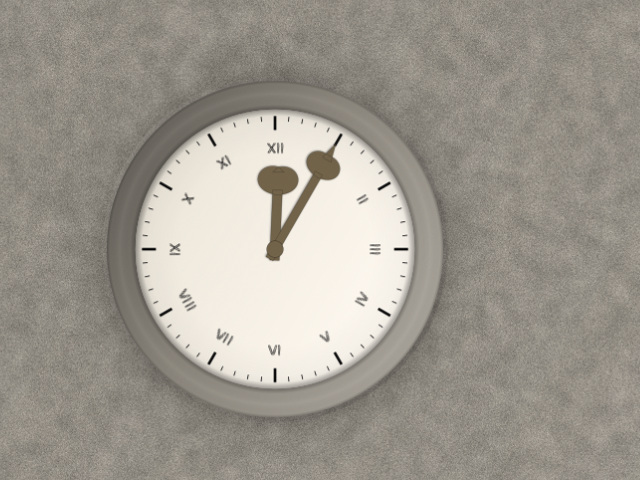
12:05
